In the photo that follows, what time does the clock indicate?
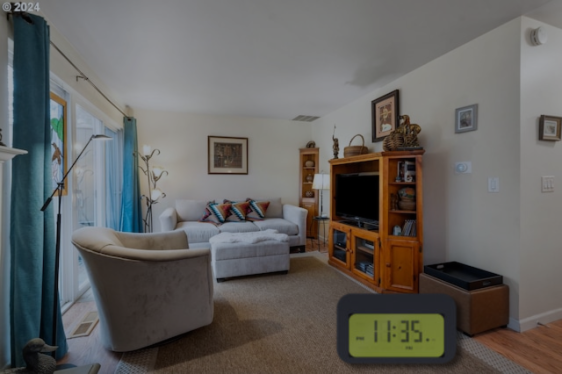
11:35
